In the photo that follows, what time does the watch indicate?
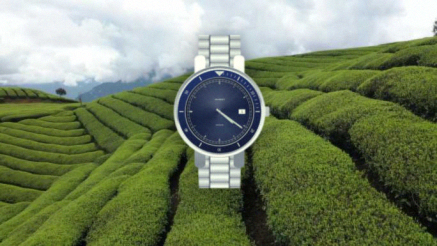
4:21
